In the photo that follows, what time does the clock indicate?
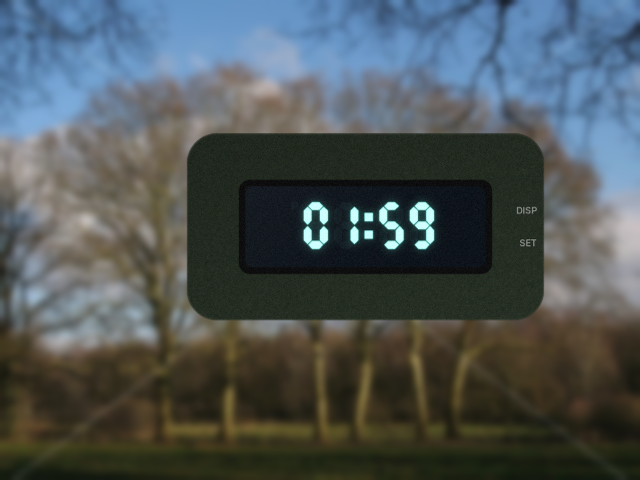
1:59
